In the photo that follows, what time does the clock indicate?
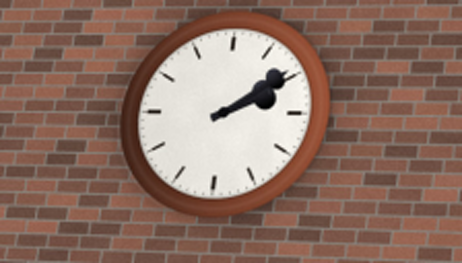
2:09
